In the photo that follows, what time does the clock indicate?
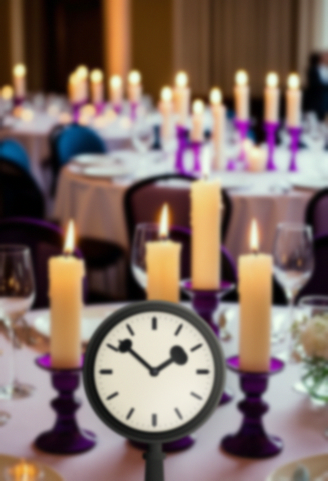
1:52
